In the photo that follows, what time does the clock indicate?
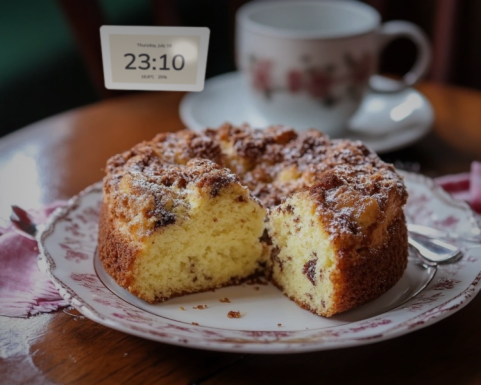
23:10
